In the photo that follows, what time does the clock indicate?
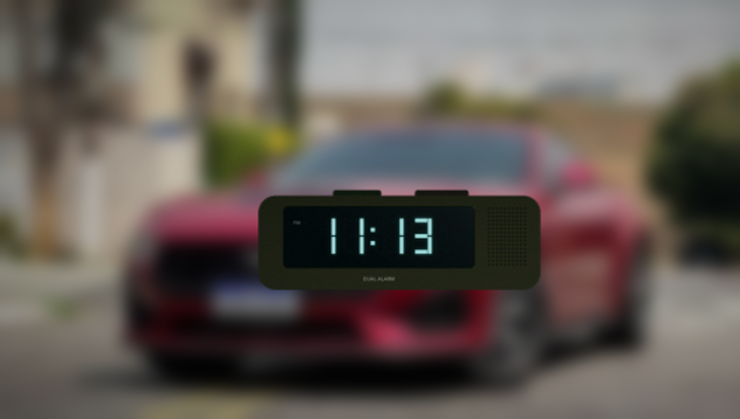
11:13
